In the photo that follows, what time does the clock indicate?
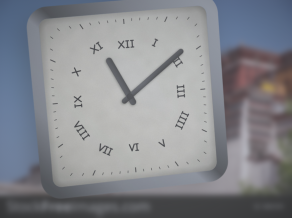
11:09
